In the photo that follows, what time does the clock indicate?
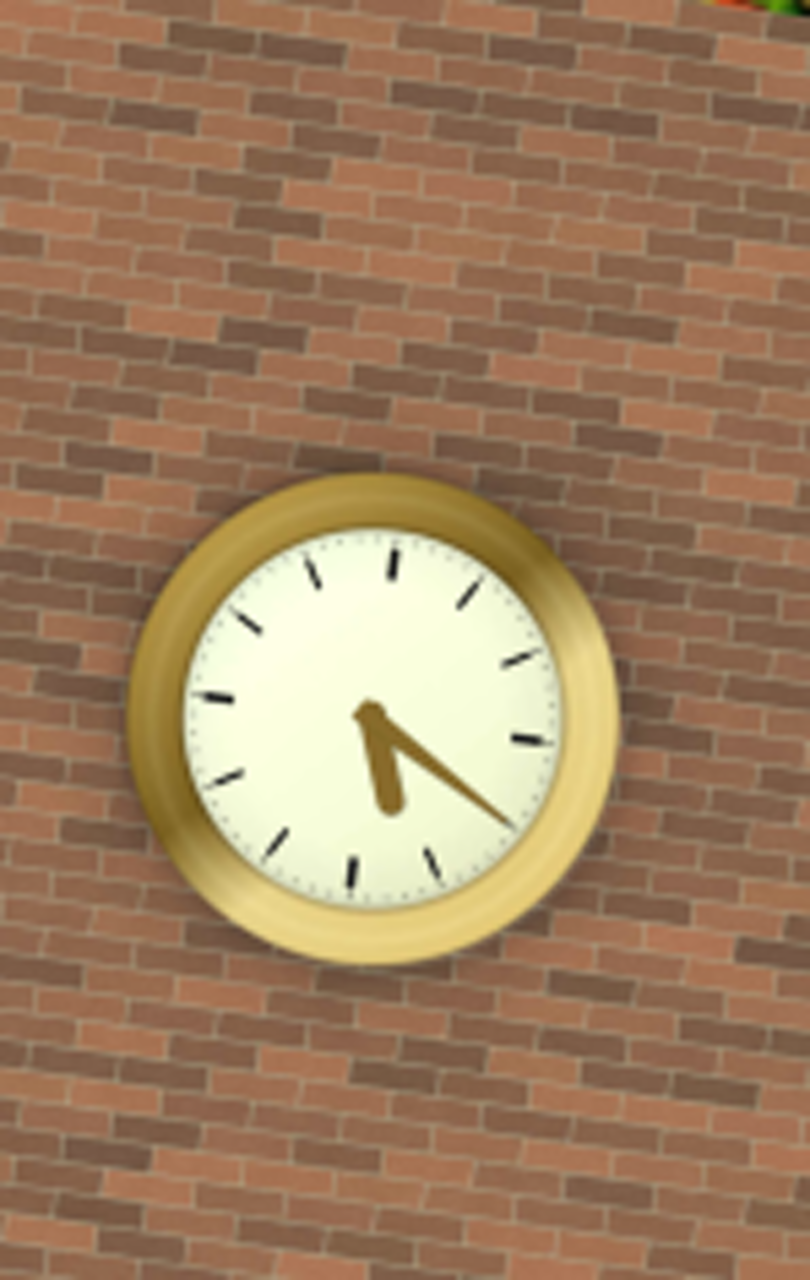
5:20
